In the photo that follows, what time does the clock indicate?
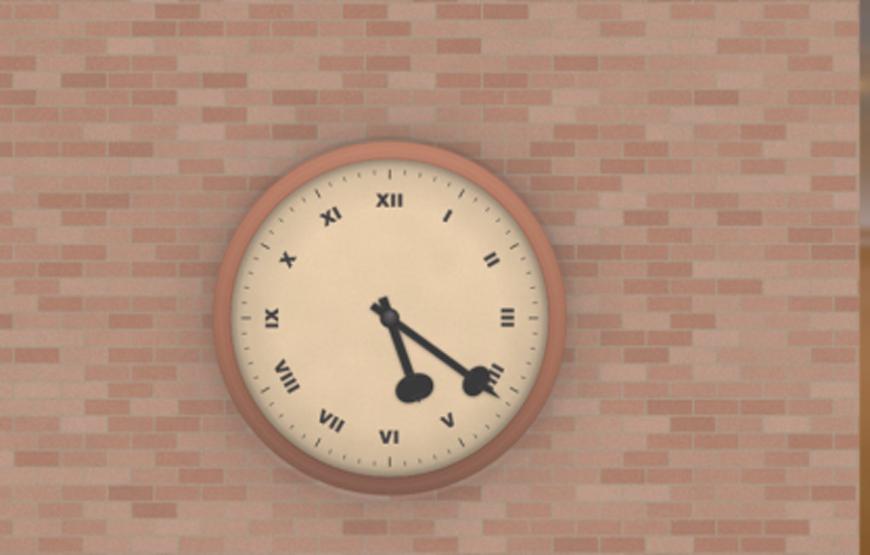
5:21
